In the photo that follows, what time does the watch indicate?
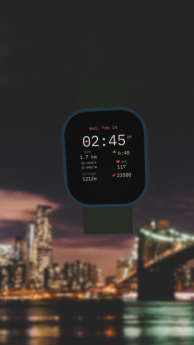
2:45
